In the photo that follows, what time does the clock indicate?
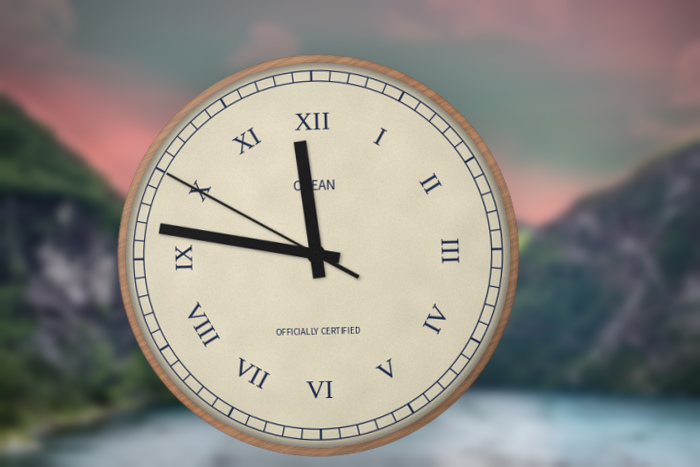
11:46:50
